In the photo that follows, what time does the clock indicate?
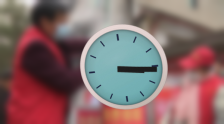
3:16
